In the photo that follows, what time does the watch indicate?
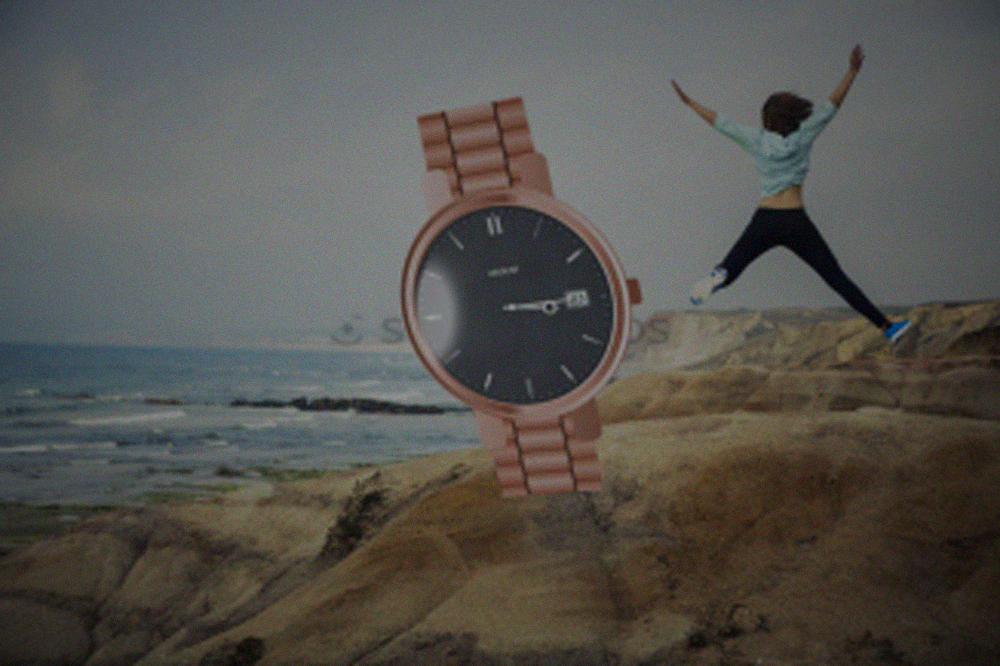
3:15
